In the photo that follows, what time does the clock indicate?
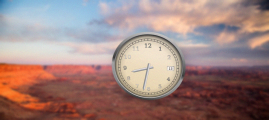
8:32
